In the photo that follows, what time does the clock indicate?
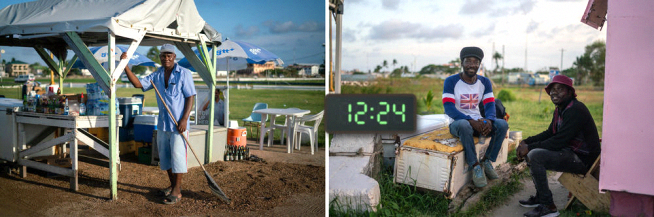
12:24
